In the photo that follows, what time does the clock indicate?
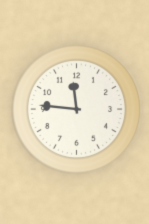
11:46
